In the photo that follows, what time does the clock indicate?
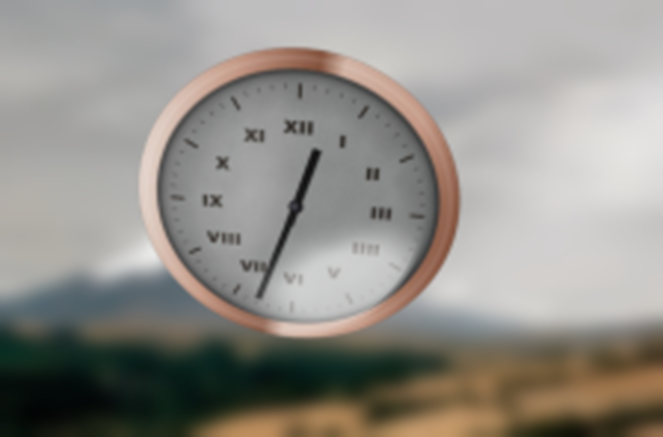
12:33
